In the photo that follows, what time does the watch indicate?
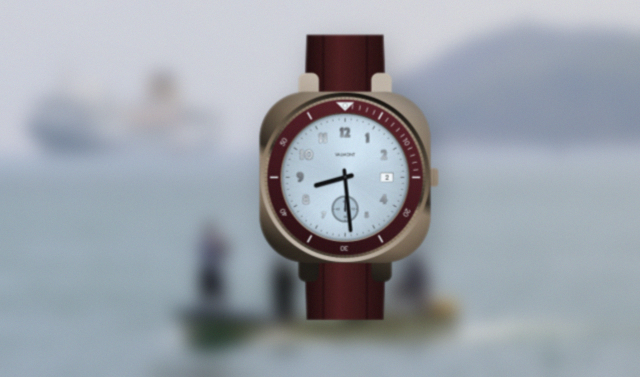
8:29
